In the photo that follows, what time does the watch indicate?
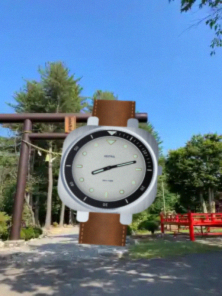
8:12
